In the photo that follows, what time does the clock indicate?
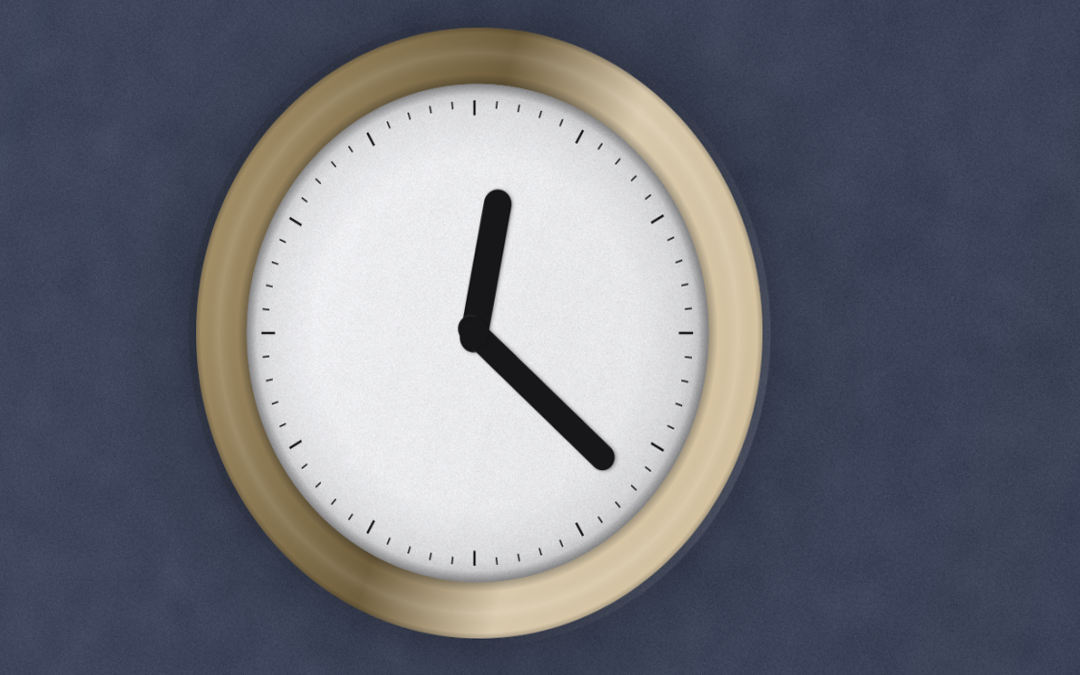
12:22
